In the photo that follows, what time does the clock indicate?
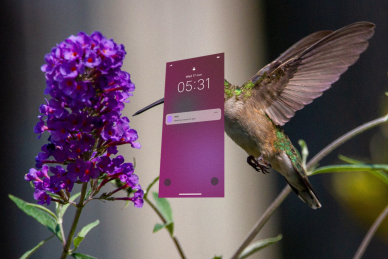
5:31
